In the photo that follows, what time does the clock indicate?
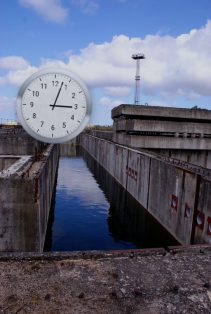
3:03
